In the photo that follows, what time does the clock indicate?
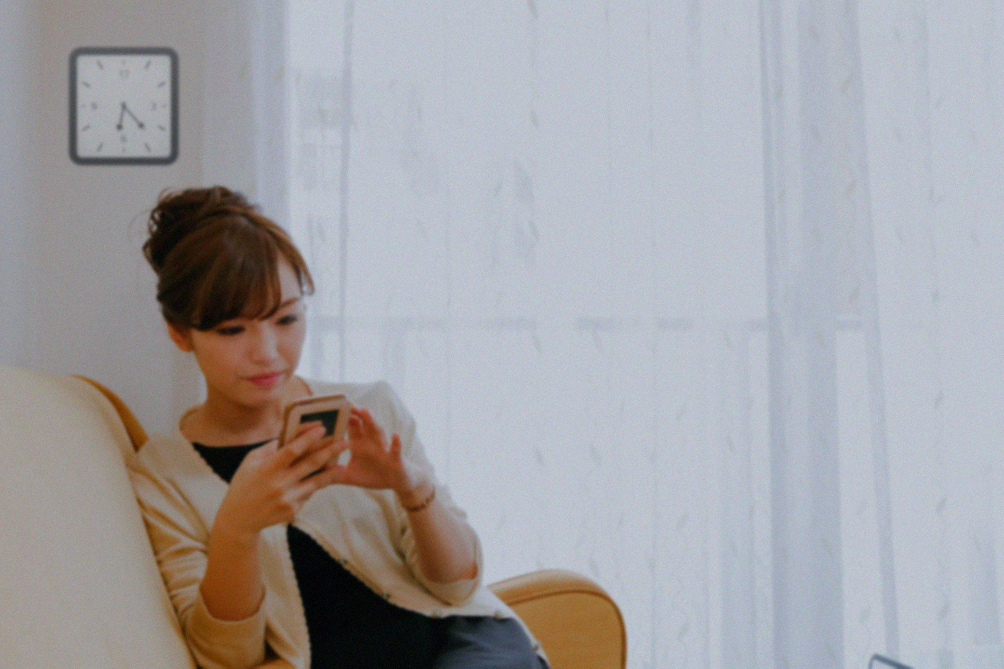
6:23
